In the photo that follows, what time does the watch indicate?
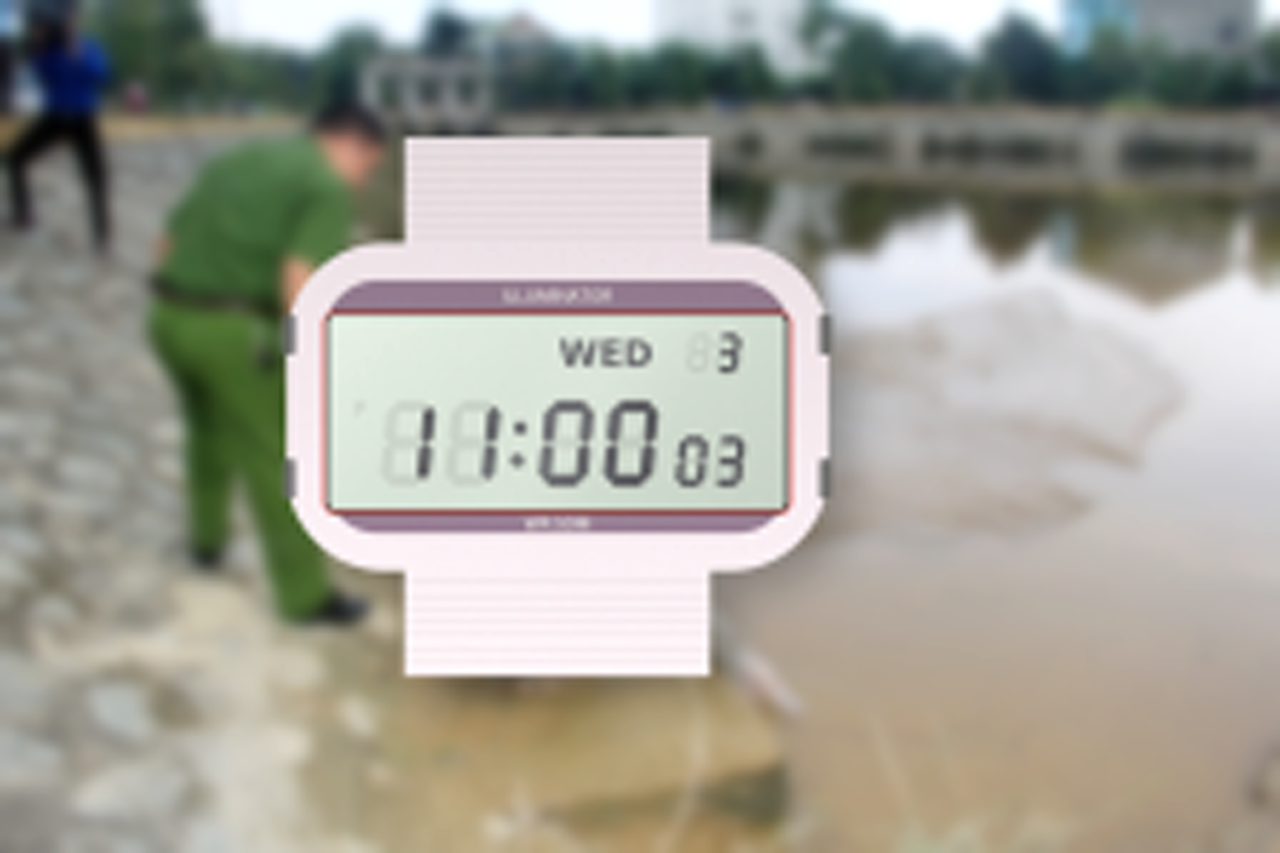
11:00:03
